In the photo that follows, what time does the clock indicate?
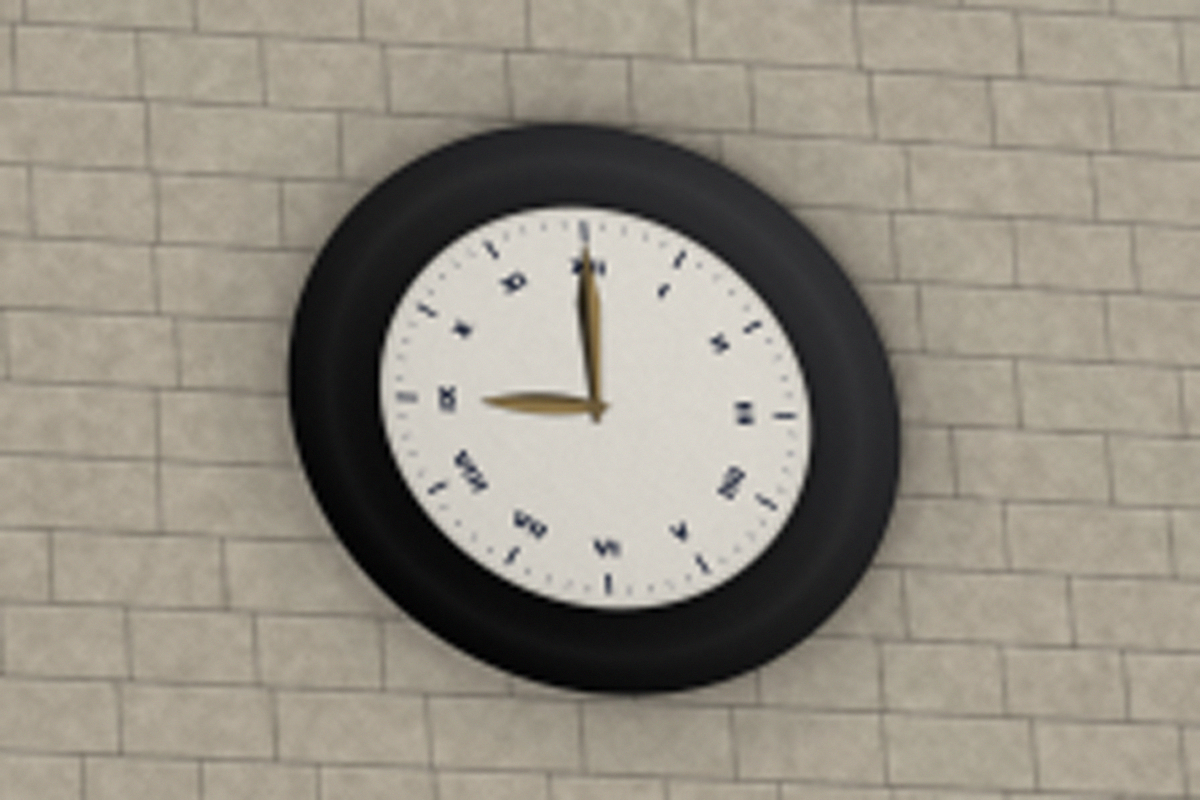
9:00
